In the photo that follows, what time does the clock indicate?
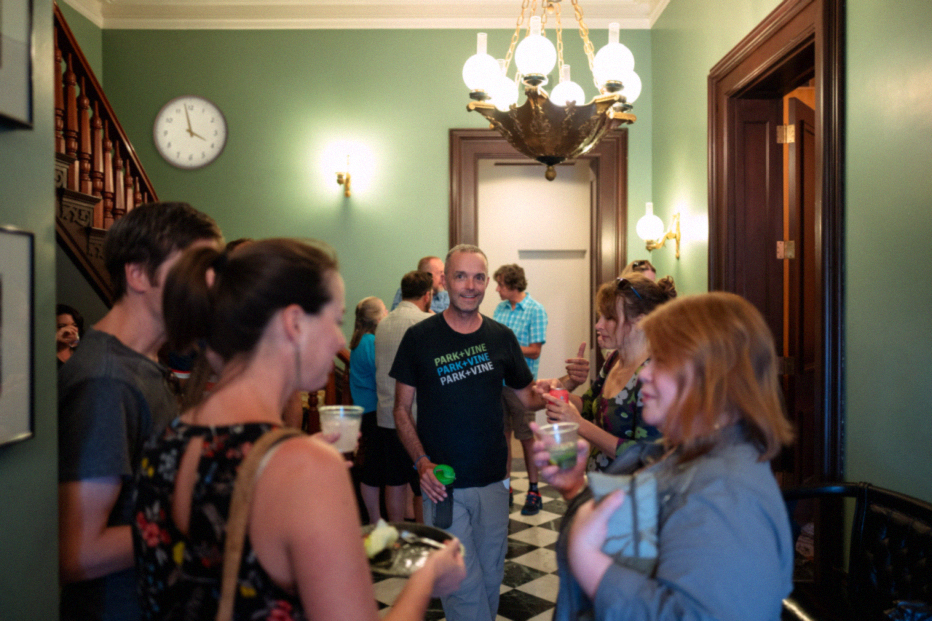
3:58
